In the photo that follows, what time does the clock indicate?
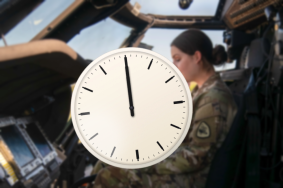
12:00
